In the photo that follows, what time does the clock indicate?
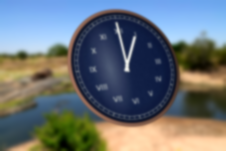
1:00
